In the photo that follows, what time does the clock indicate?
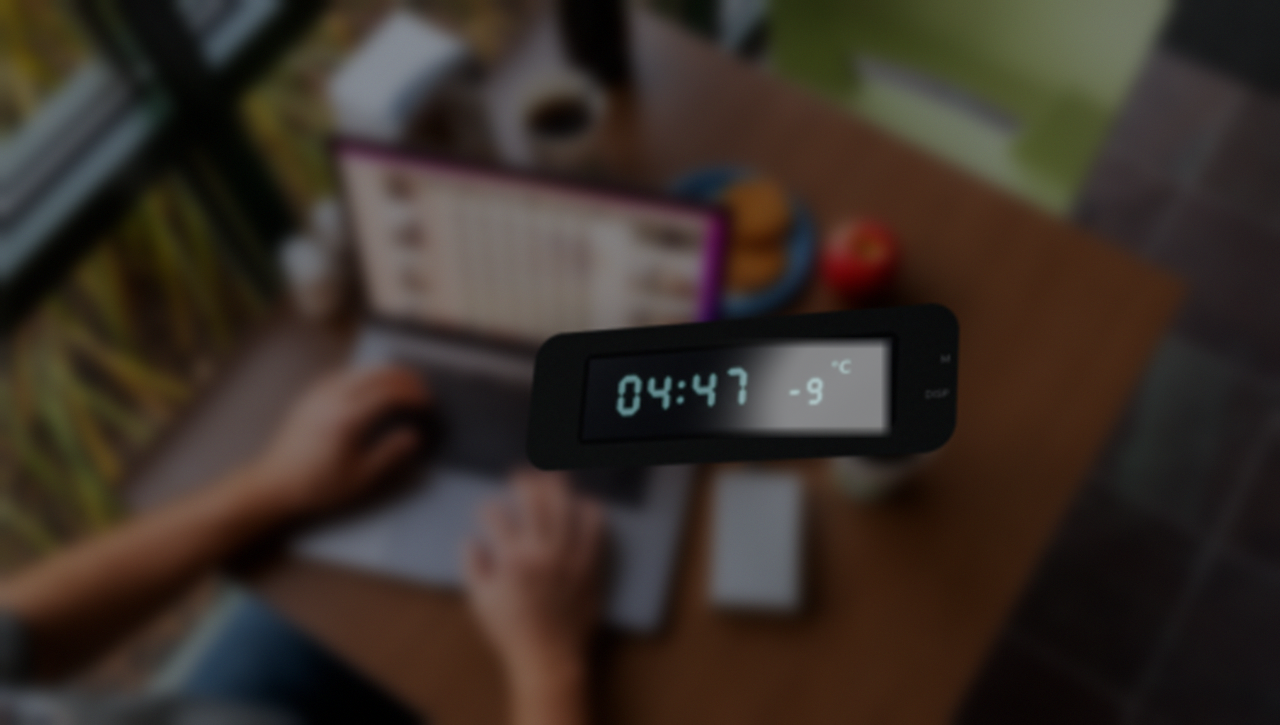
4:47
